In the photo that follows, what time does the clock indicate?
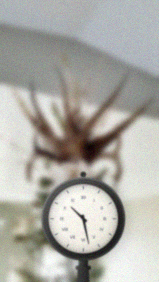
10:28
